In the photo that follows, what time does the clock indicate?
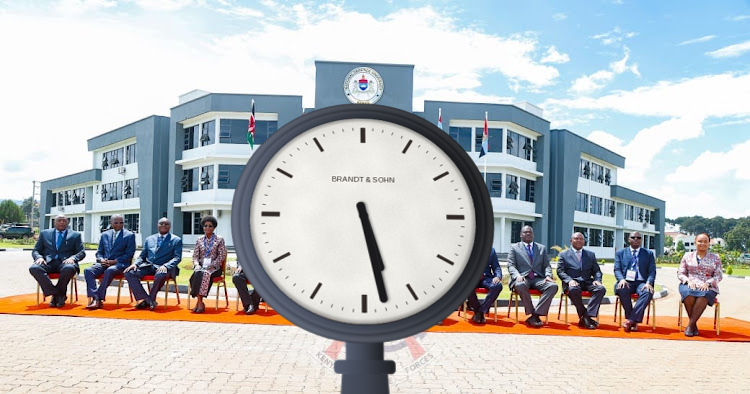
5:28
